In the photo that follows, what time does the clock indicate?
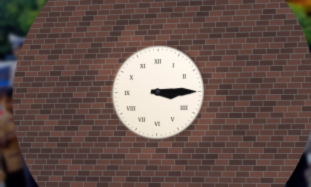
3:15
